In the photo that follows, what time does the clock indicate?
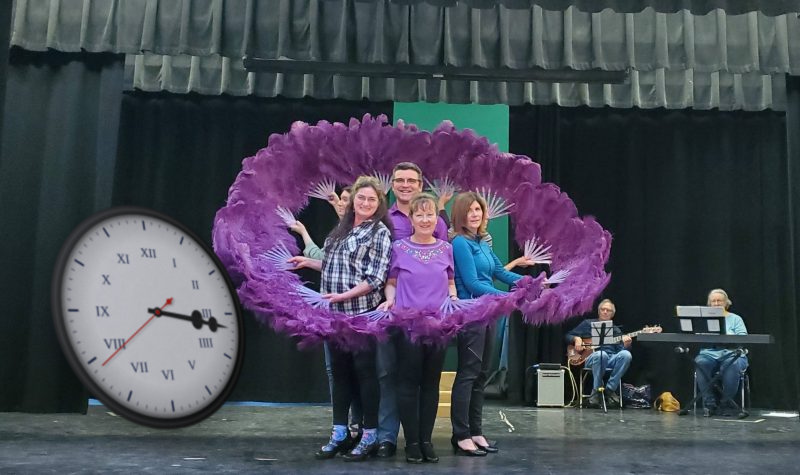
3:16:39
